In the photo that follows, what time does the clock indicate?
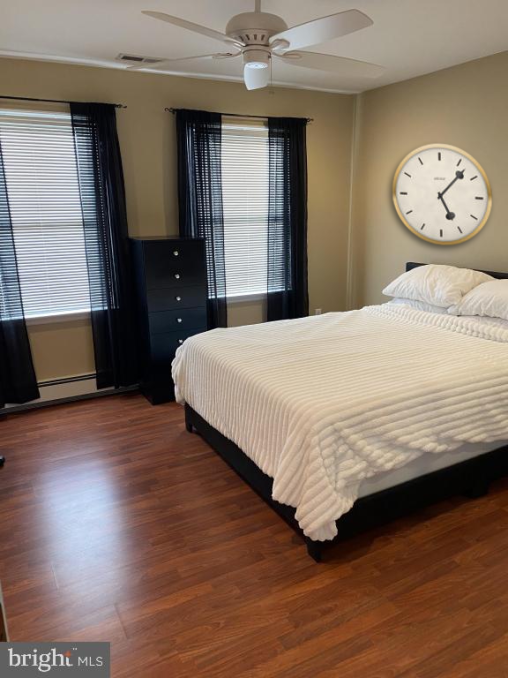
5:07
